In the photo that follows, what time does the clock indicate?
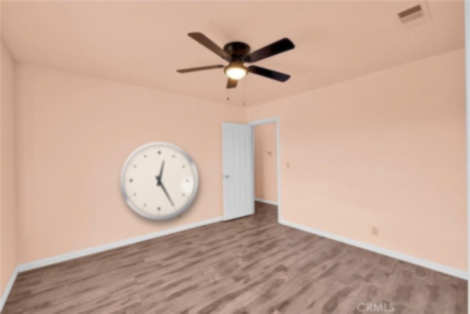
12:25
